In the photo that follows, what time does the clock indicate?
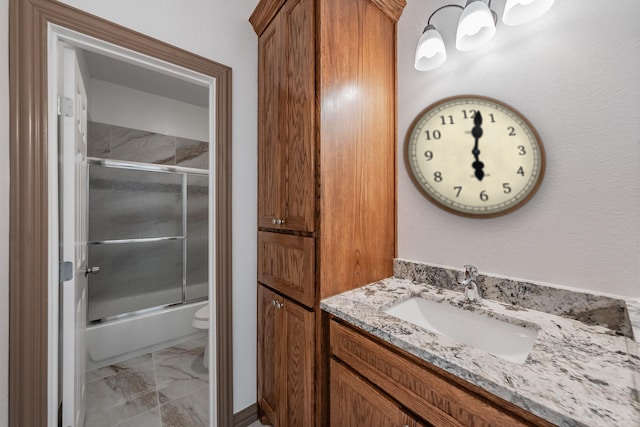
6:02
